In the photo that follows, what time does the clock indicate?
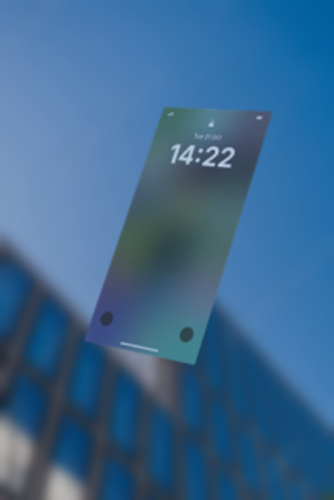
14:22
